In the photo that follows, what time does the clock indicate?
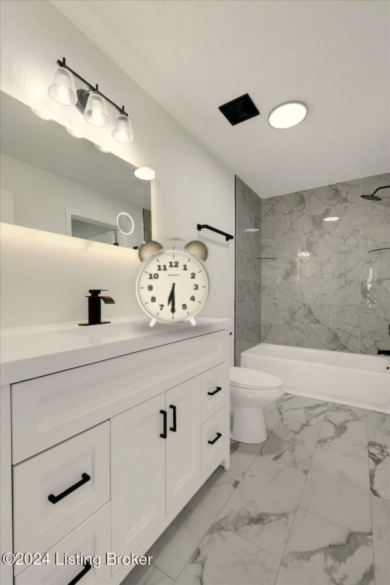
6:30
